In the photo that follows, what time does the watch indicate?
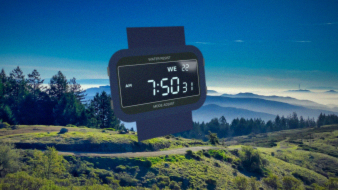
7:50:31
